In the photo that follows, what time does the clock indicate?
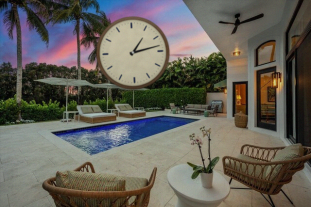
1:13
